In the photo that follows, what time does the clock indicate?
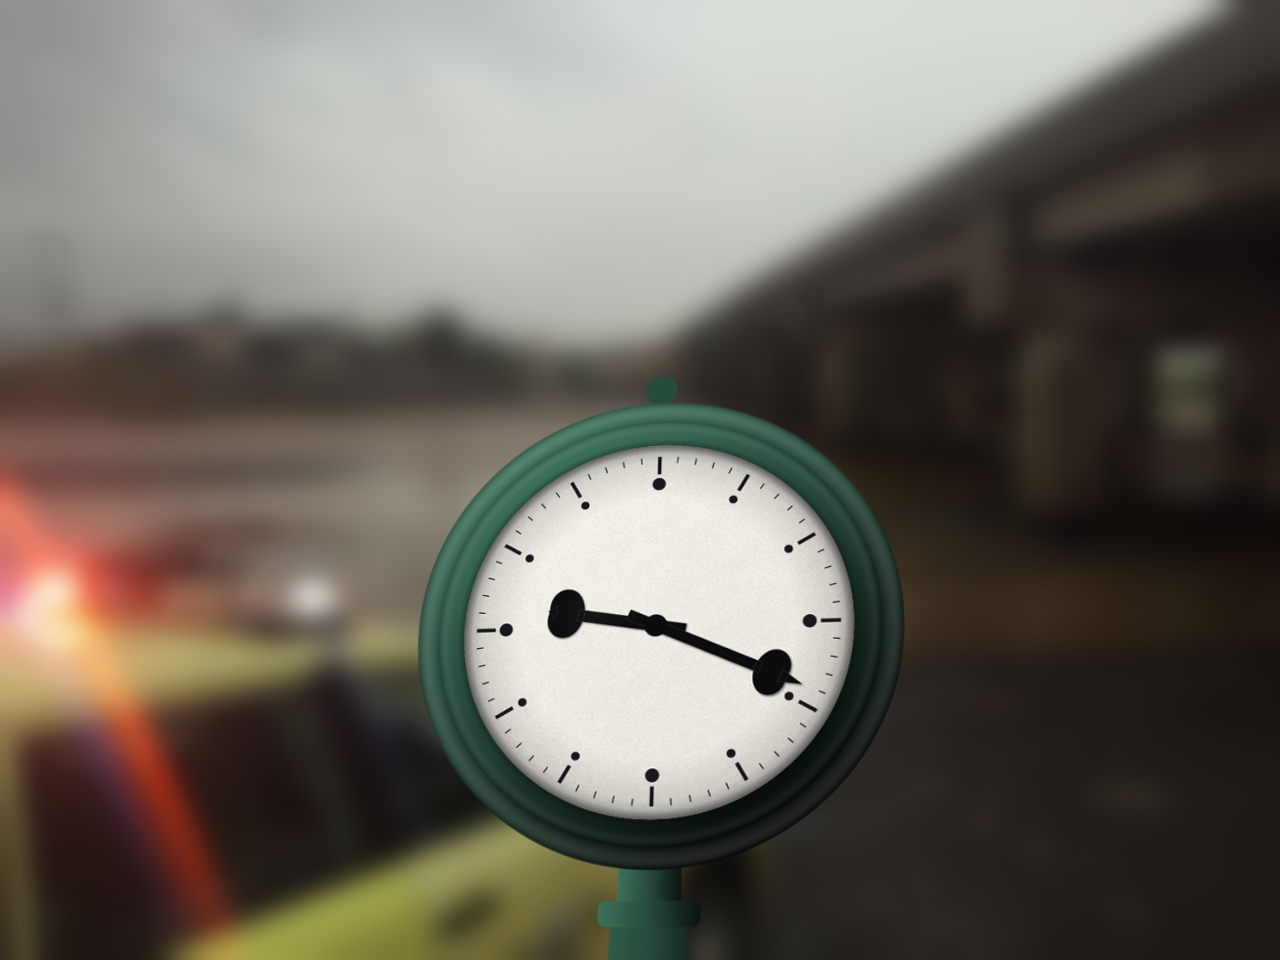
9:19
